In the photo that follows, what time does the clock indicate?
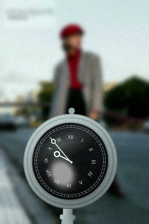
9:53
